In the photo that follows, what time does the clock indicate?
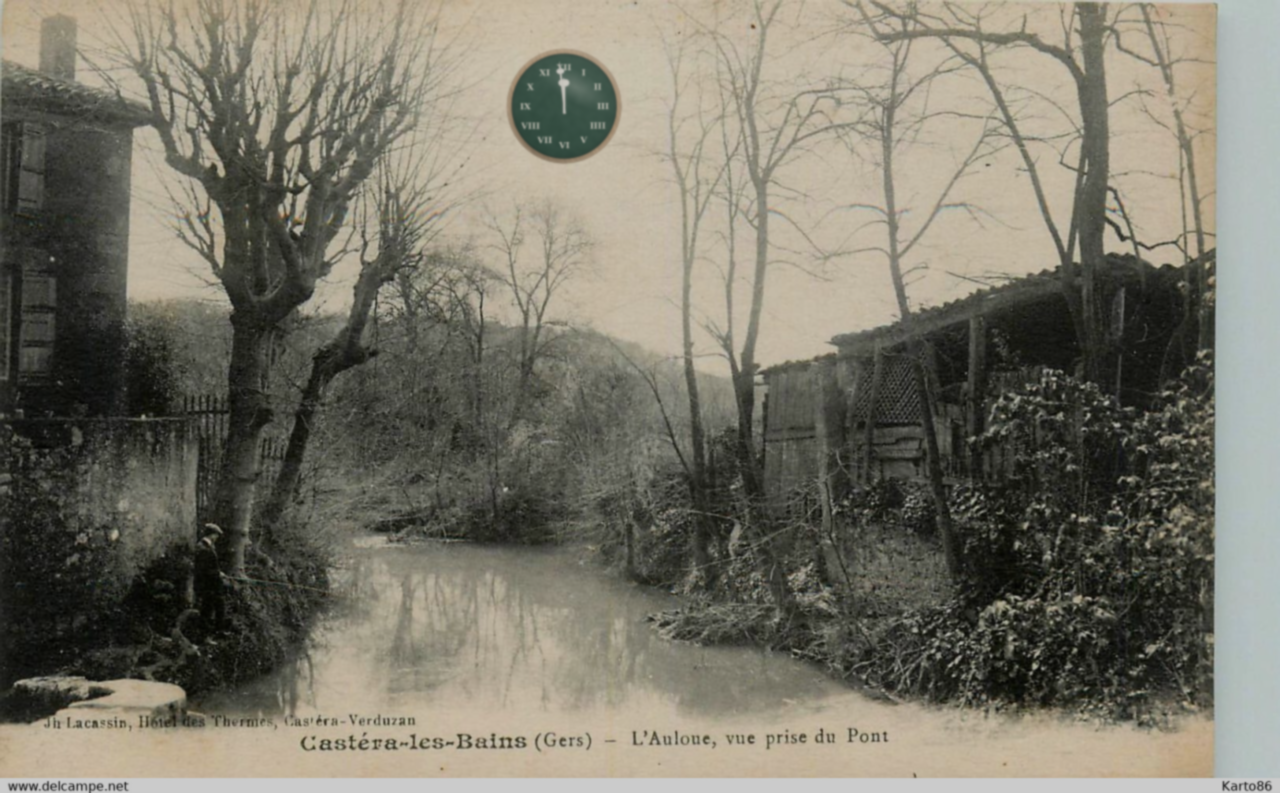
11:59
